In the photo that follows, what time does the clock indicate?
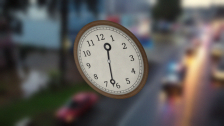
12:32
